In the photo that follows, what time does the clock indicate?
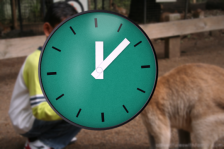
12:08
